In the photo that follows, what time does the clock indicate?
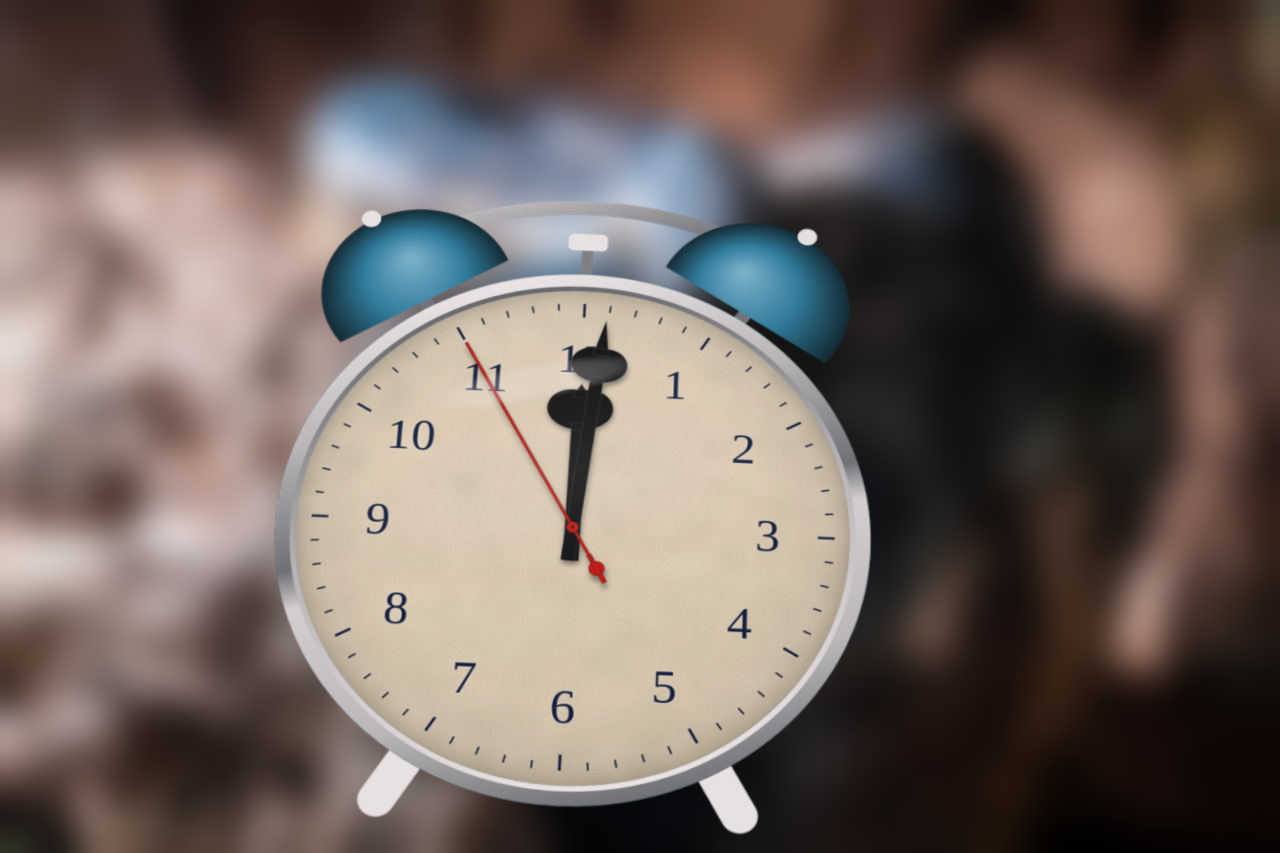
12:00:55
